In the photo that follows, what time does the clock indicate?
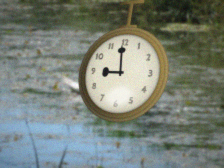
8:59
